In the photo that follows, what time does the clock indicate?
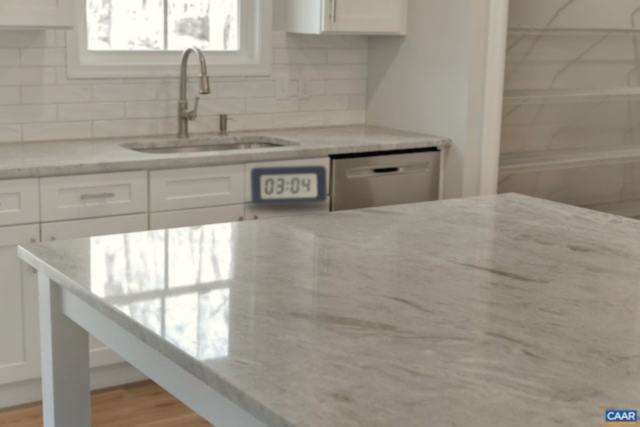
3:04
